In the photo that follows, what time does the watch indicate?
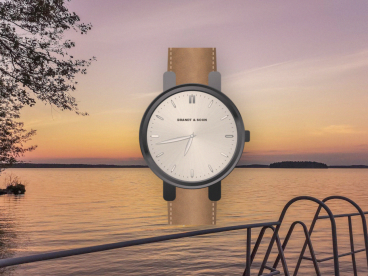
6:43
